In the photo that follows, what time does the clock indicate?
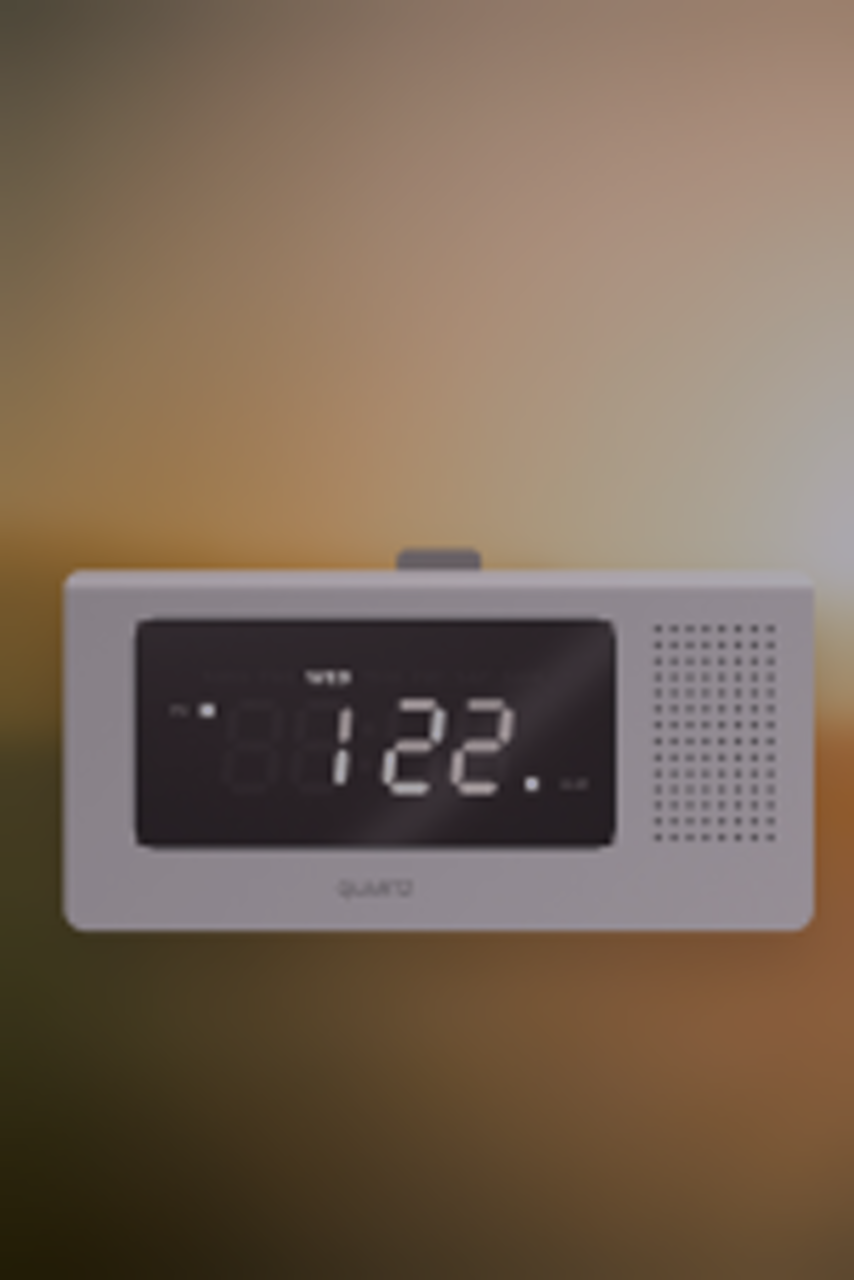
1:22
